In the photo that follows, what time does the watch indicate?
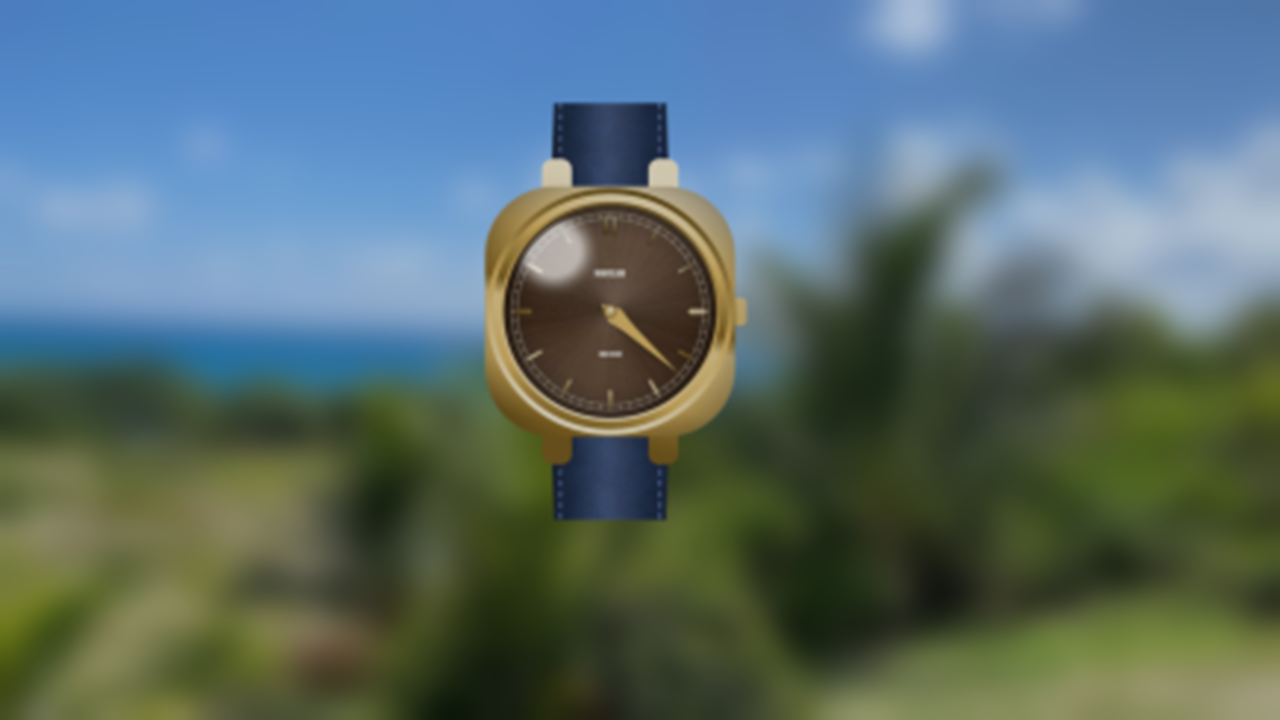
4:22
